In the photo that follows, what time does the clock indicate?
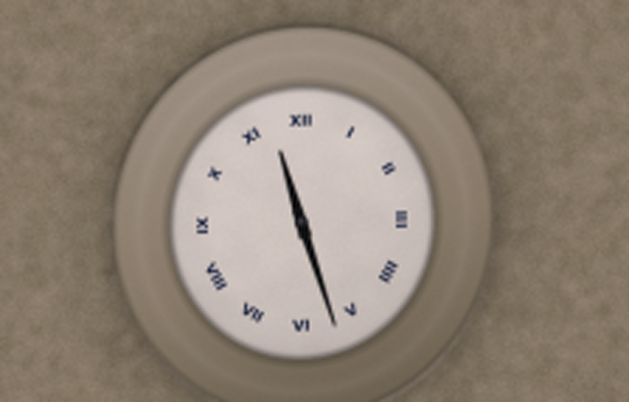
11:27
